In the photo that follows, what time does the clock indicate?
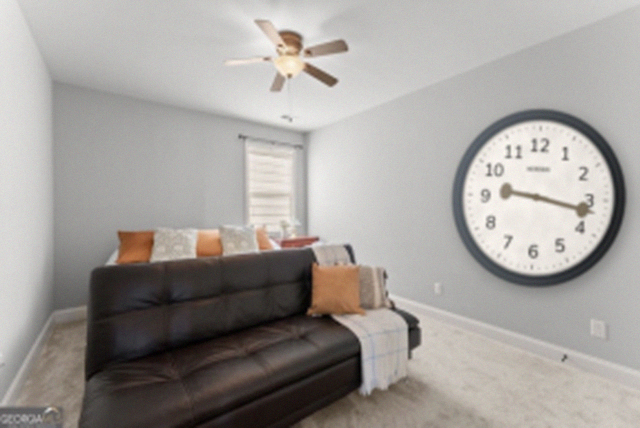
9:17
